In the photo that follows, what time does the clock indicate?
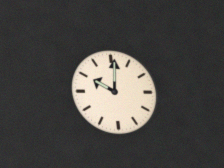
10:01
